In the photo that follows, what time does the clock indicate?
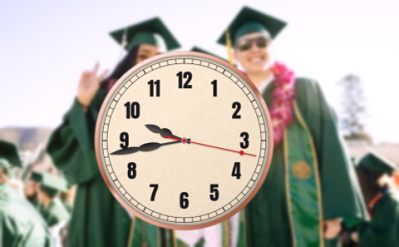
9:43:17
